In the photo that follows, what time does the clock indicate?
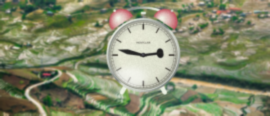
2:47
